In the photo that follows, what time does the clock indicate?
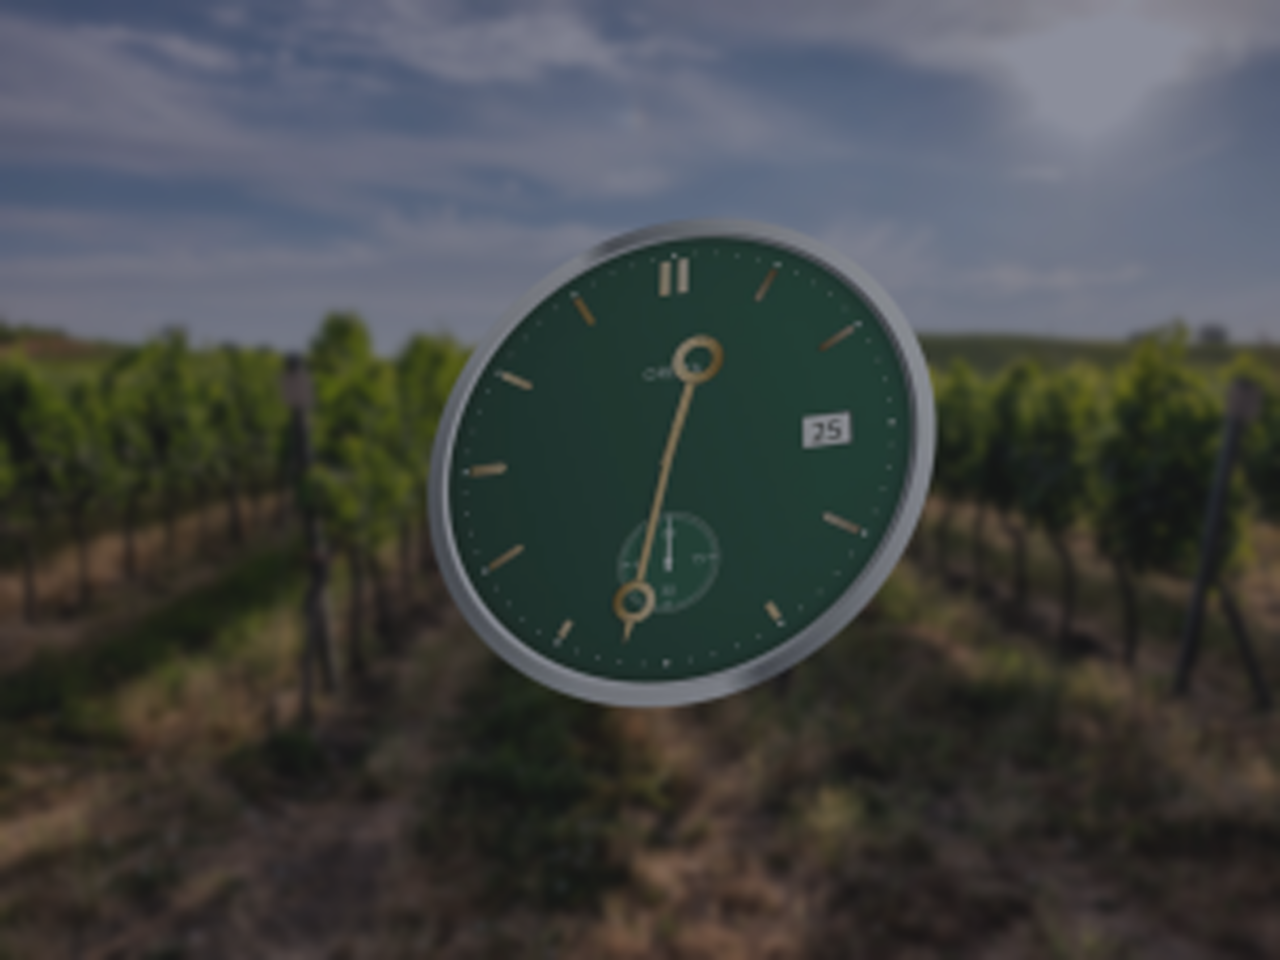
12:32
